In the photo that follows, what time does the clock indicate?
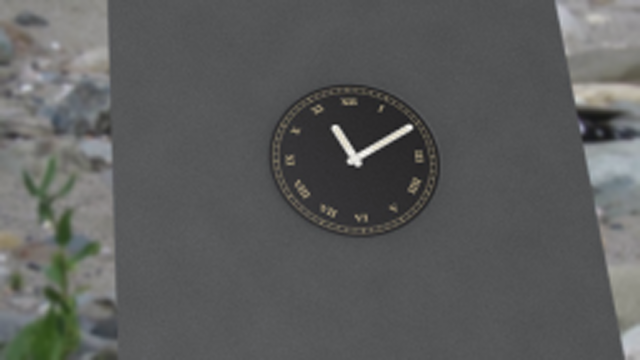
11:10
